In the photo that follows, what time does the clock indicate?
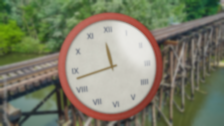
11:43
